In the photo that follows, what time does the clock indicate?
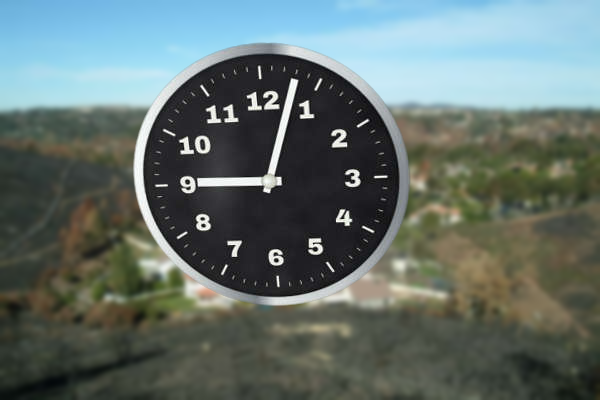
9:03
